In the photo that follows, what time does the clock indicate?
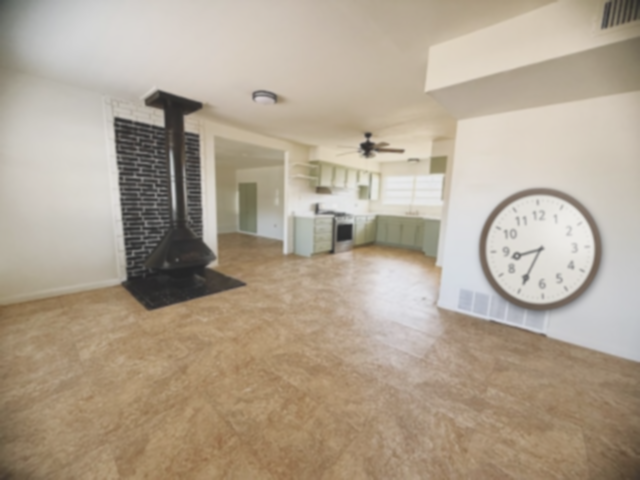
8:35
